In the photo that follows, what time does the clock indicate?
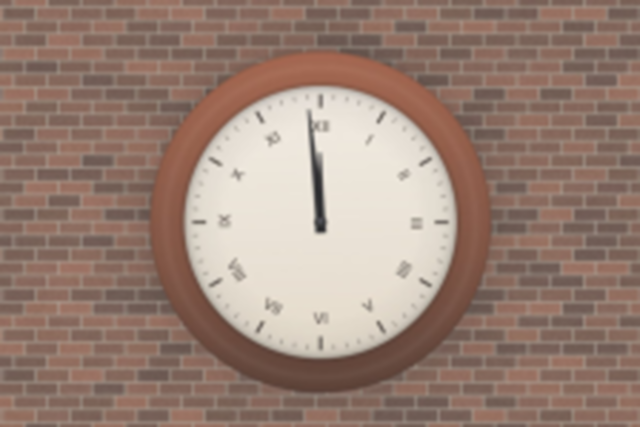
11:59
